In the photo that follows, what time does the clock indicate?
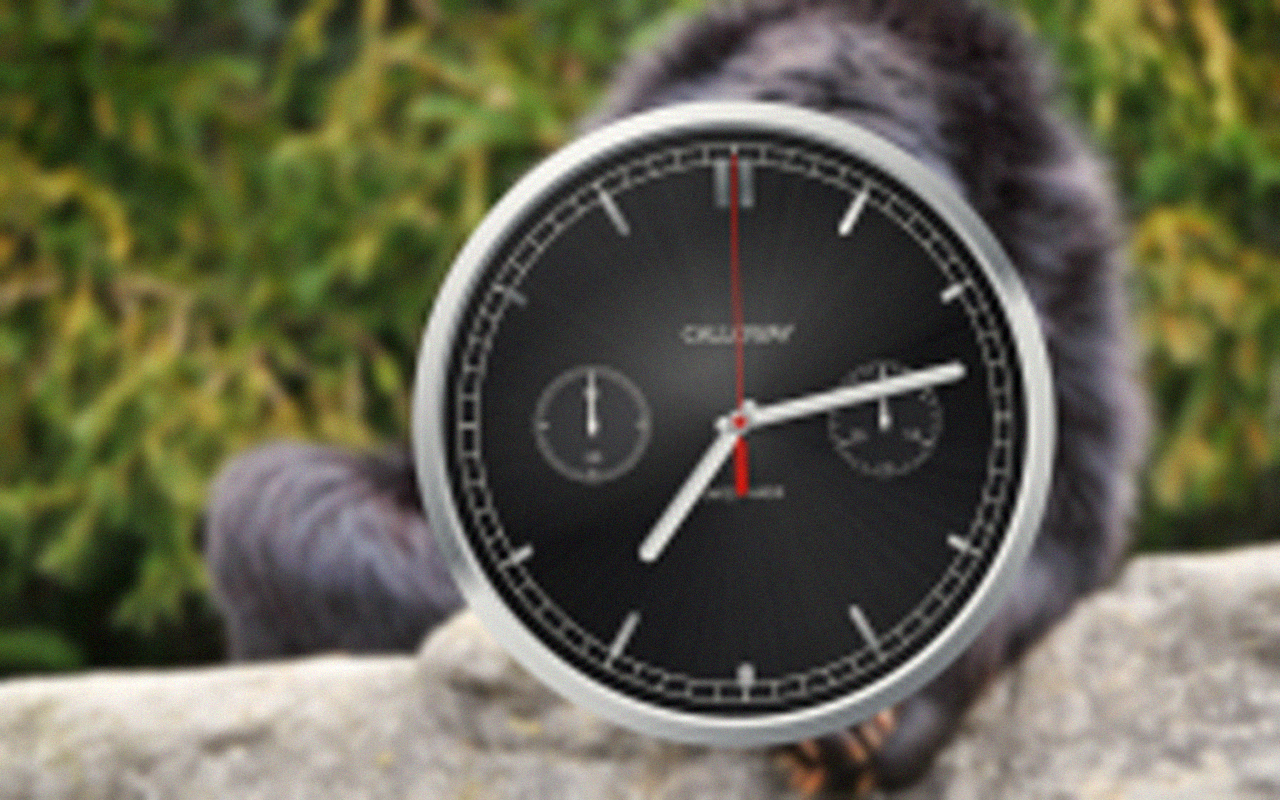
7:13
